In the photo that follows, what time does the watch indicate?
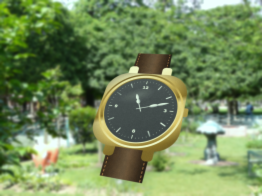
11:12
